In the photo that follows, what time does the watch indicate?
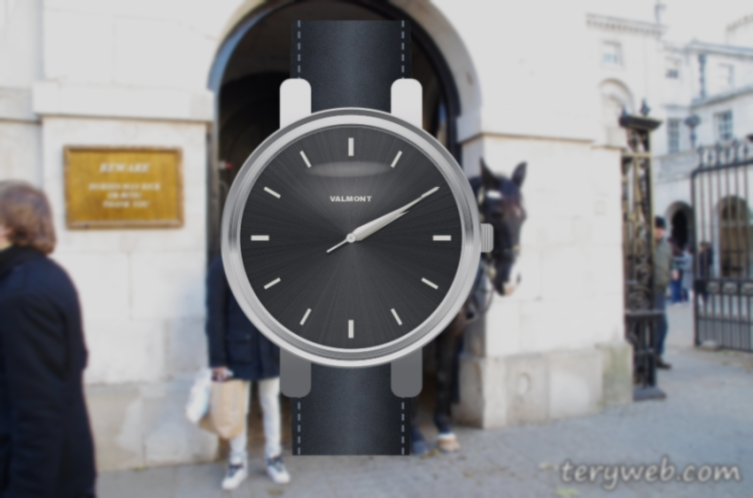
2:10:10
